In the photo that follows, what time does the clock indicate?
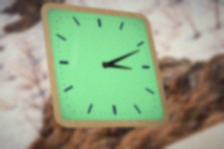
3:11
